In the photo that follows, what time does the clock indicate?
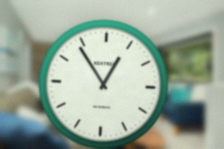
12:54
